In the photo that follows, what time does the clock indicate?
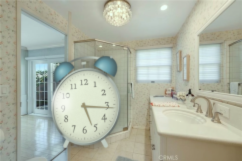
5:16
